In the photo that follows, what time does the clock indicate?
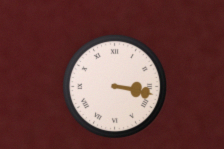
3:17
